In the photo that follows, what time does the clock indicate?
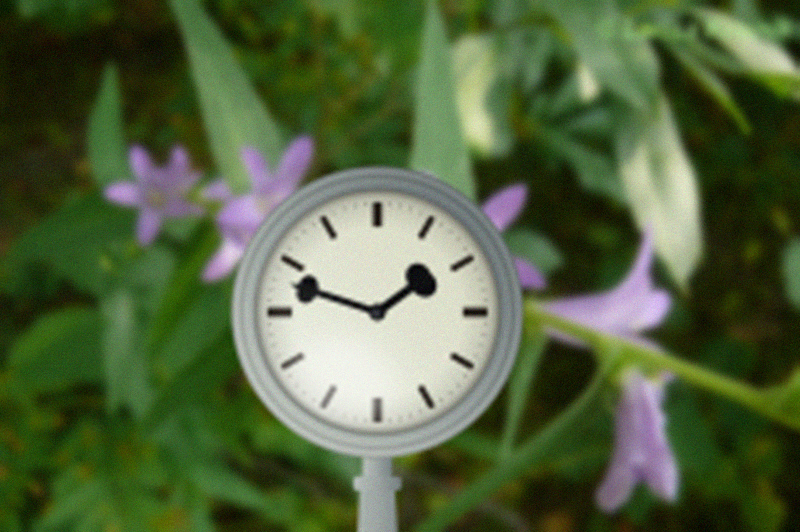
1:48
